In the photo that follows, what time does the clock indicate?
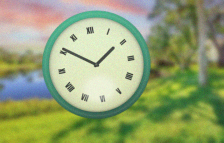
1:51
